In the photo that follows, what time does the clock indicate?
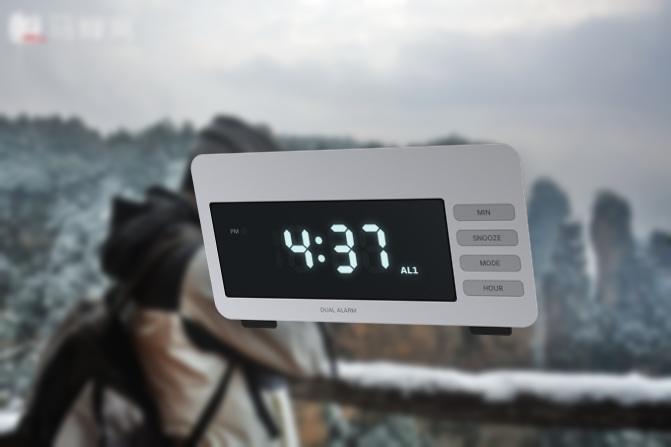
4:37
